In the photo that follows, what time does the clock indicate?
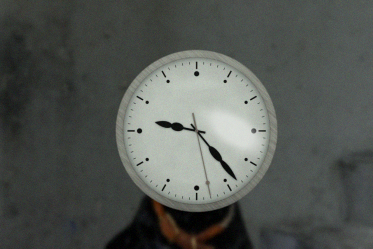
9:23:28
